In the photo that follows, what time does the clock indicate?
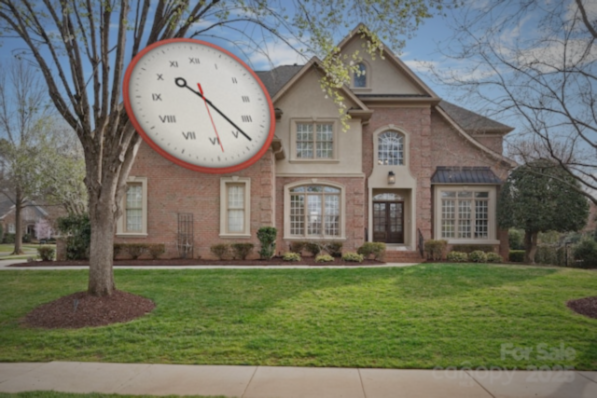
10:23:29
